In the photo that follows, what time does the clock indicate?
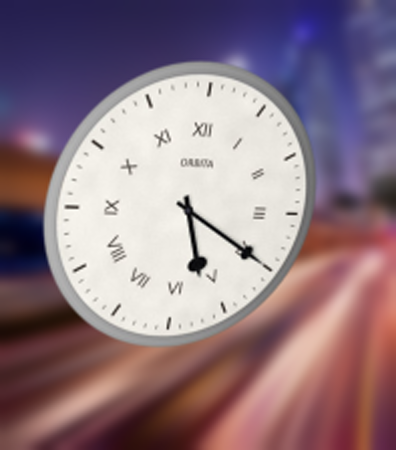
5:20
